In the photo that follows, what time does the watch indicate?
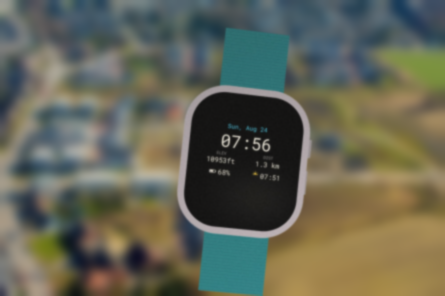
7:56
